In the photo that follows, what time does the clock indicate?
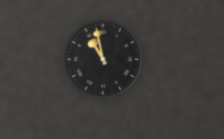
10:58
